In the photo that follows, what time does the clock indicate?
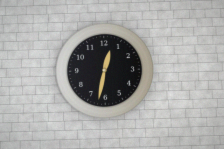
12:32
